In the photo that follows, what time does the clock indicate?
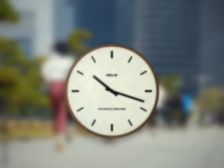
10:18
